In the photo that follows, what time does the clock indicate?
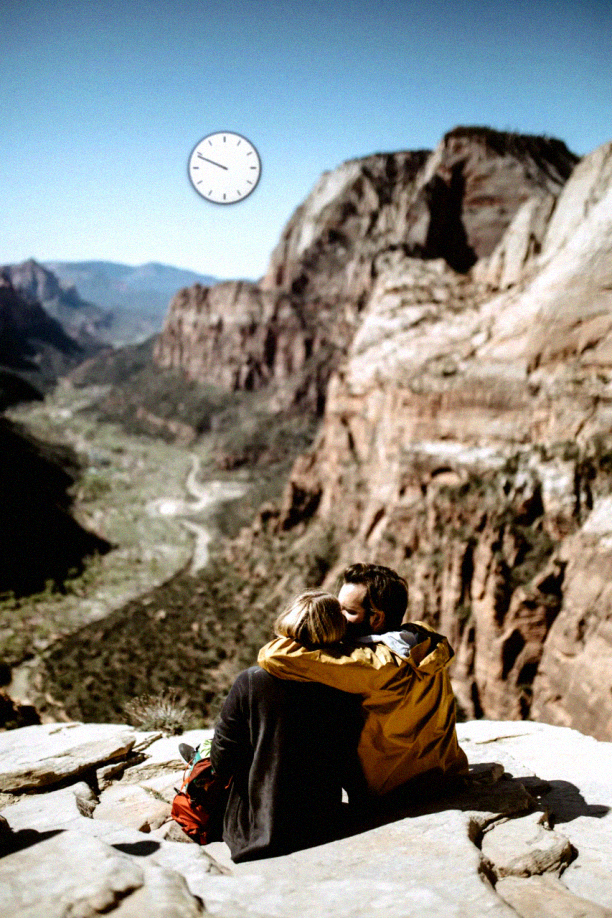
9:49
